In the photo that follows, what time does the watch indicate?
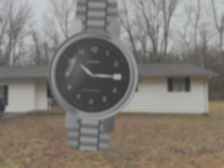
10:15
